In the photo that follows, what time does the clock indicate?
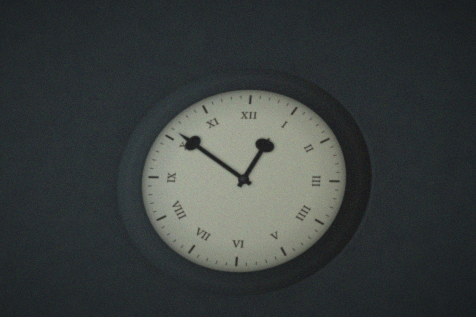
12:51
